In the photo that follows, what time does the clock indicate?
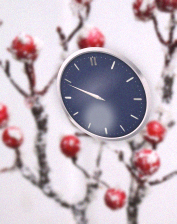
9:49
